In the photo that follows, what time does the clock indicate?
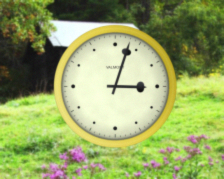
3:03
